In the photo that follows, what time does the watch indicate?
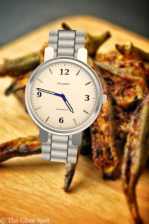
4:47
